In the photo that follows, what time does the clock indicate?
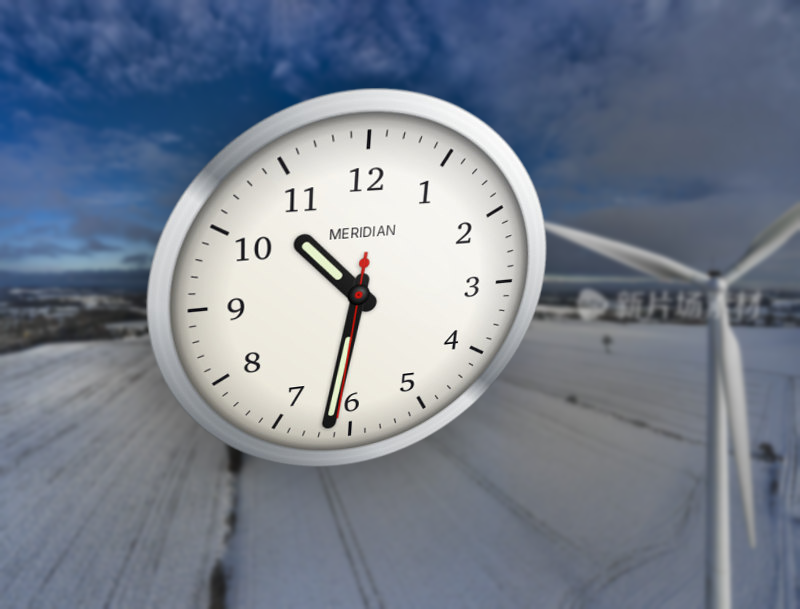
10:31:31
